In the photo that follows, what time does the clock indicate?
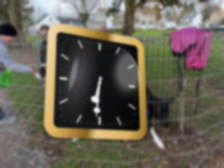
6:31
